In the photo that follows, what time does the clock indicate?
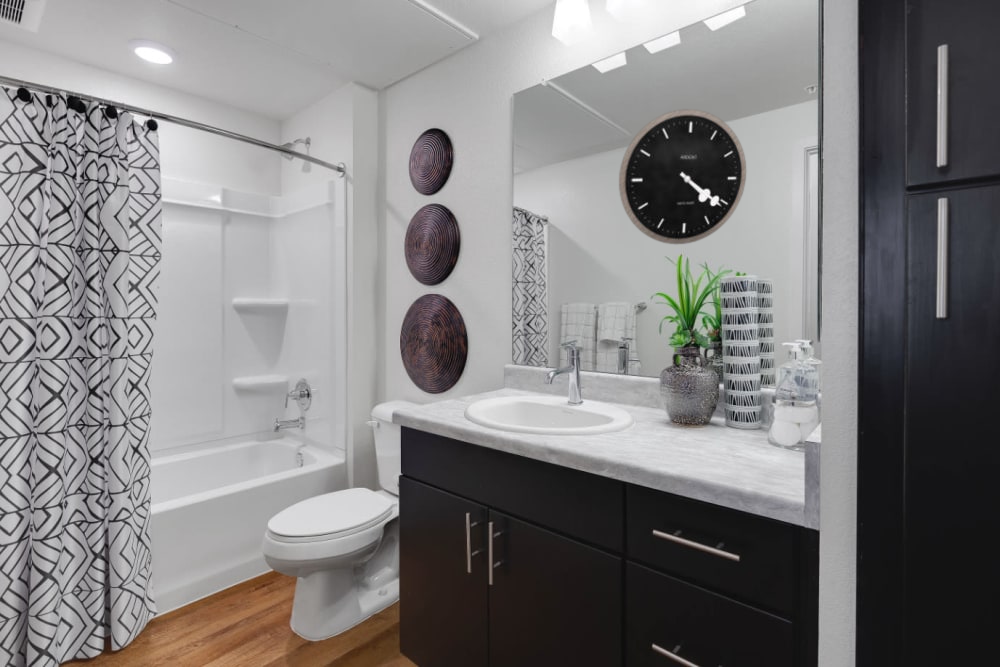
4:21
